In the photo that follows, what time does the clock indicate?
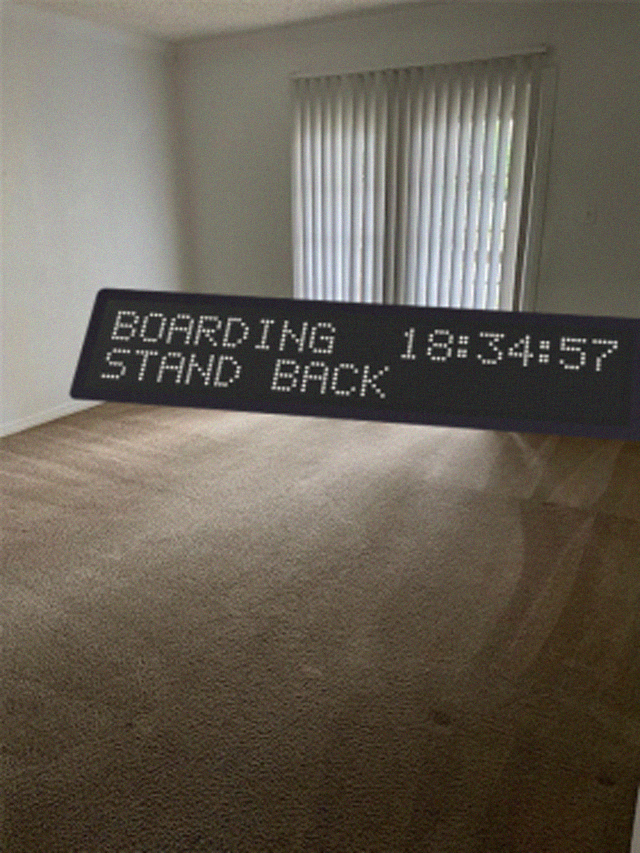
18:34:57
